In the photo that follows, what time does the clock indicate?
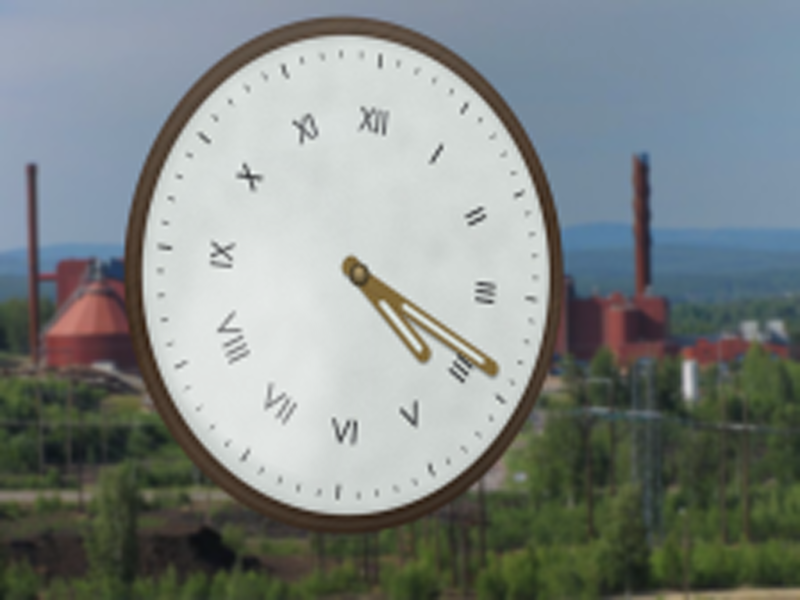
4:19
